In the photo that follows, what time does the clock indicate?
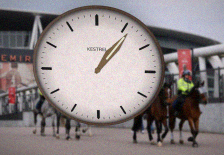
1:06
